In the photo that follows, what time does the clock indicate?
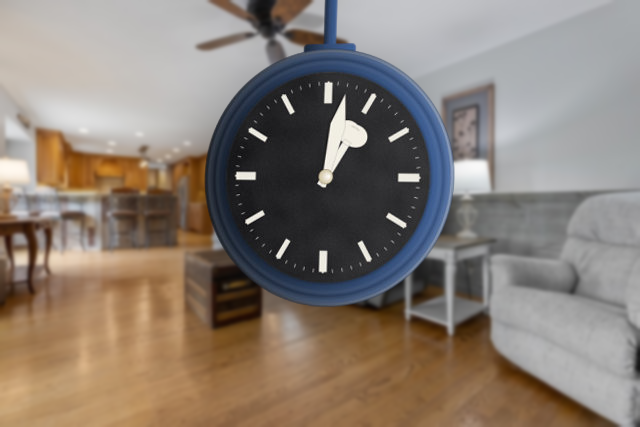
1:02
